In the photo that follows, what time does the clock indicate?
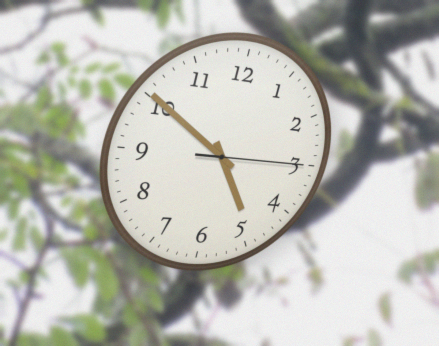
4:50:15
